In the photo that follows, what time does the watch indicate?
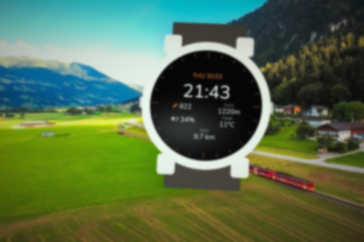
21:43
